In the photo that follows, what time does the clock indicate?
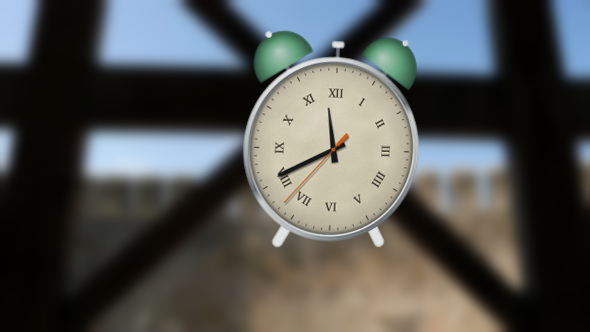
11:40:37
